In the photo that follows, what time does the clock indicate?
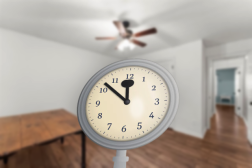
11:52
